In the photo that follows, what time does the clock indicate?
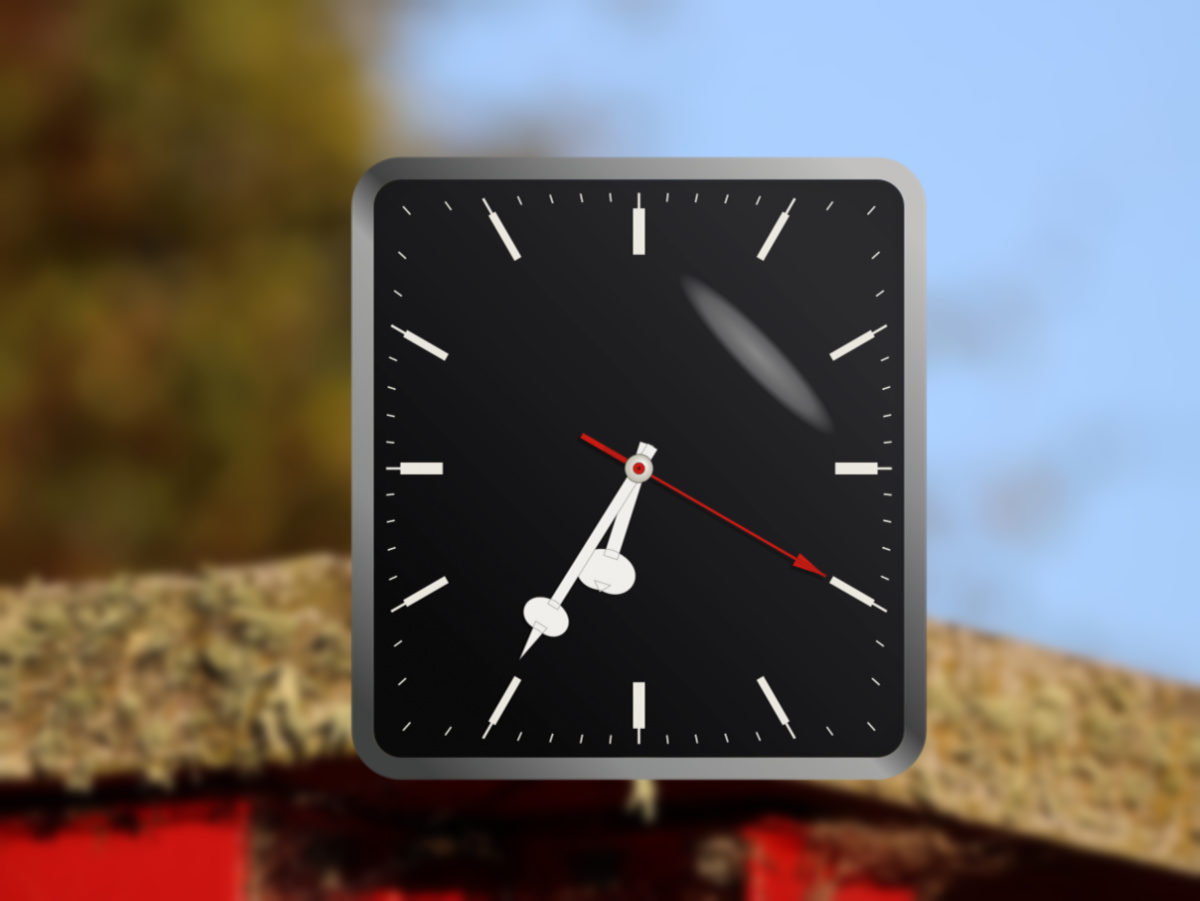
6:35:20
